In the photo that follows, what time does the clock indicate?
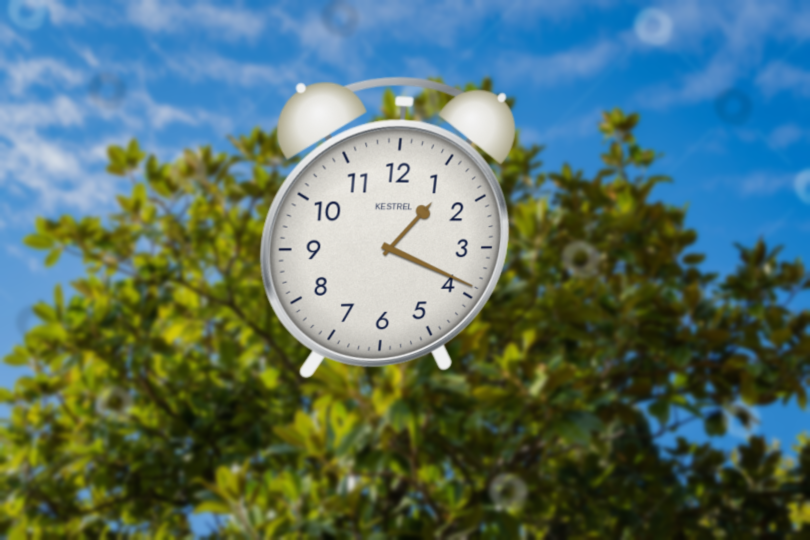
1:19
